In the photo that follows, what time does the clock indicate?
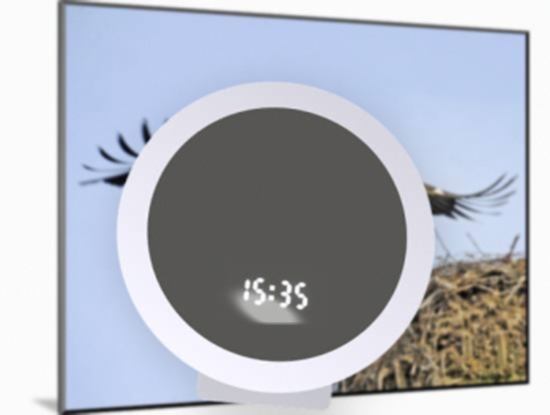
15:35
